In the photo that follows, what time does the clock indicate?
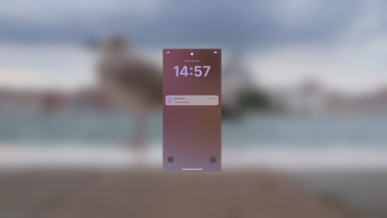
14:57
